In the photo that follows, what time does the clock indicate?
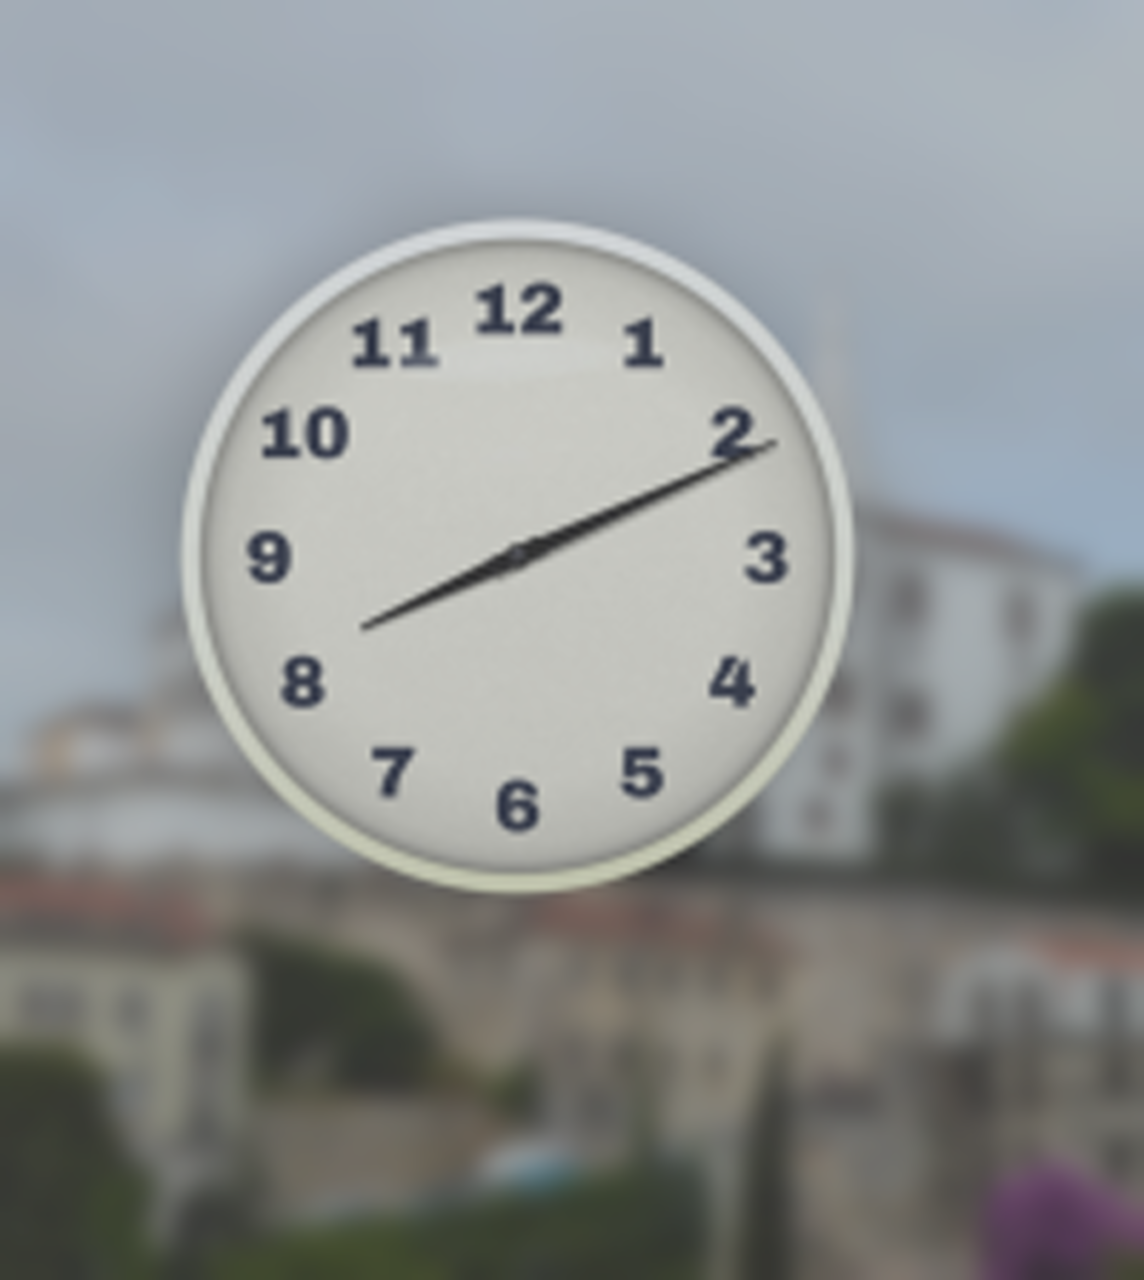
8:11
